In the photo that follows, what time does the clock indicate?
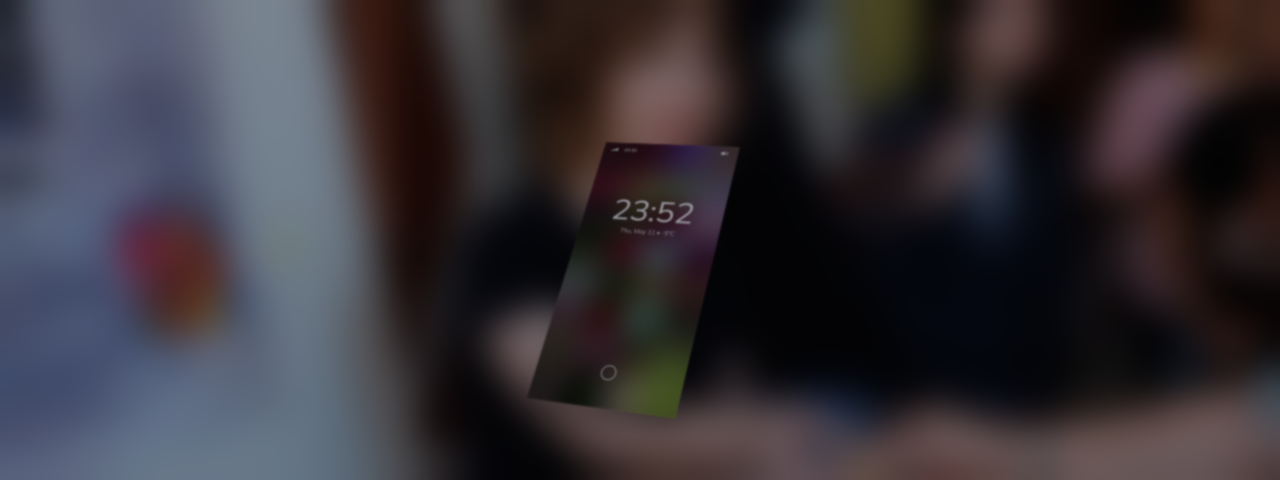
23:52
